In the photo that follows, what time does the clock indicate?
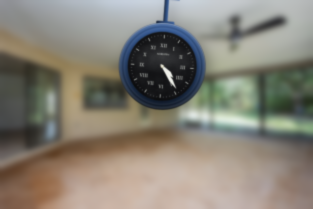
4:24
